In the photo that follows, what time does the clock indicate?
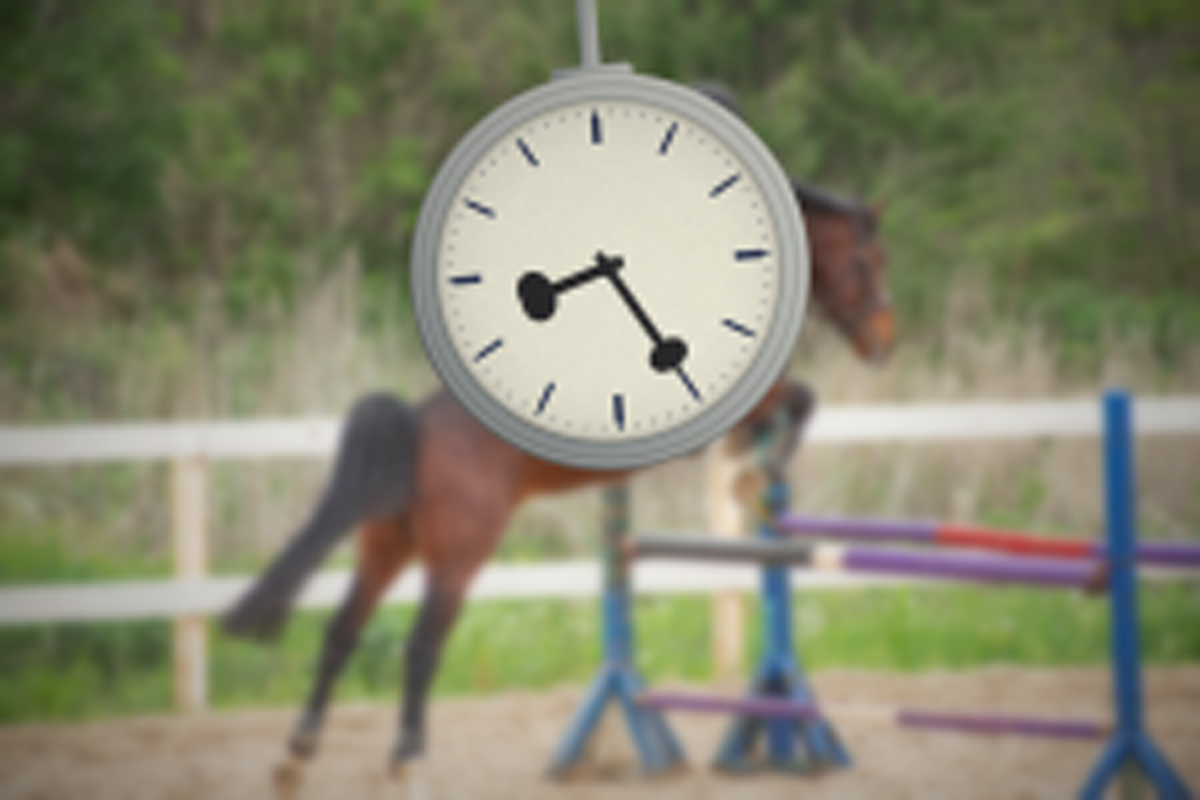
8:25
